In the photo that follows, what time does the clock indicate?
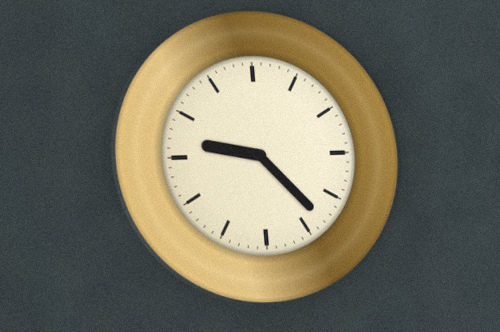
9:23
